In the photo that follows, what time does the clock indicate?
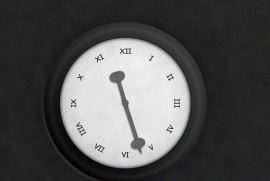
11:27
